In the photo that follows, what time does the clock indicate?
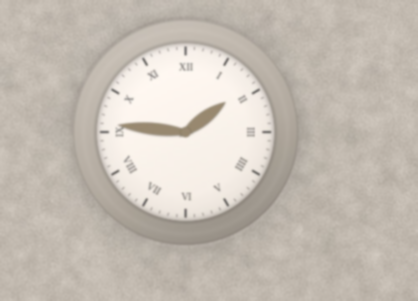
1:46
